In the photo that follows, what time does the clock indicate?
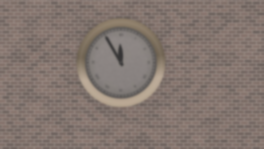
11:55
